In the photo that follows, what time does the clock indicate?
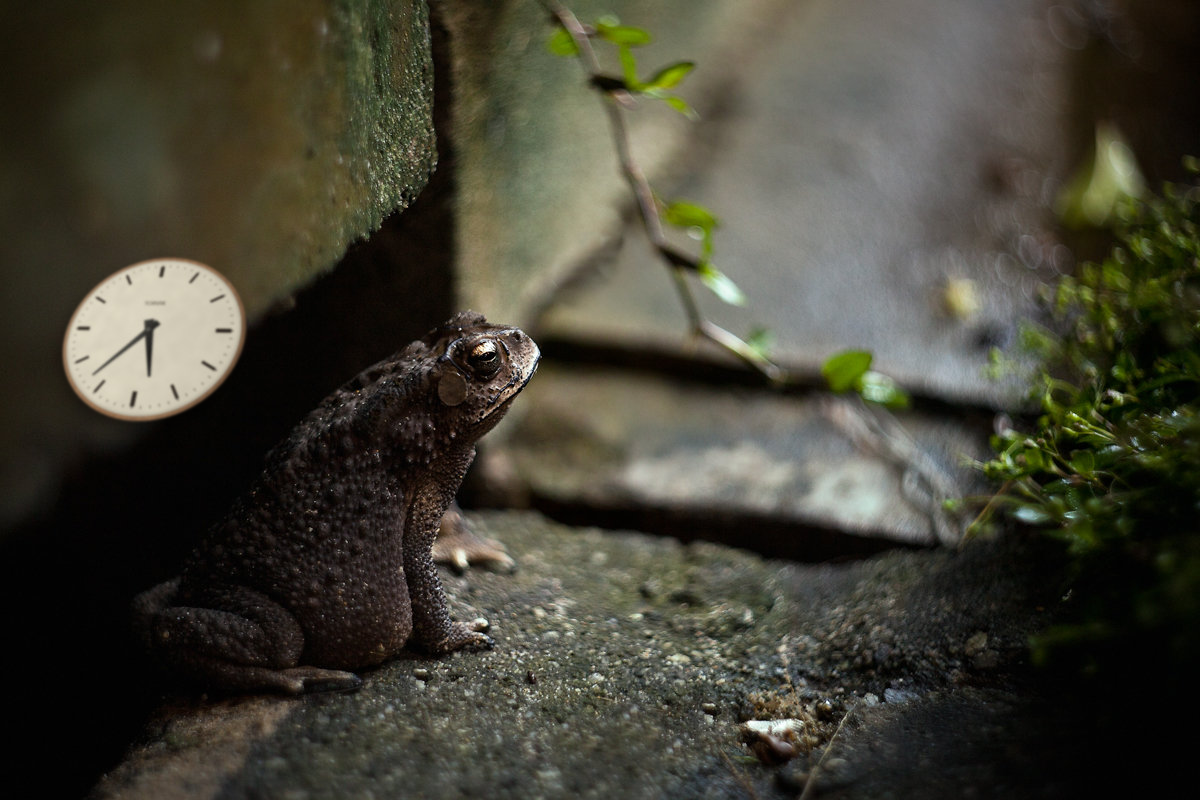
5:37
